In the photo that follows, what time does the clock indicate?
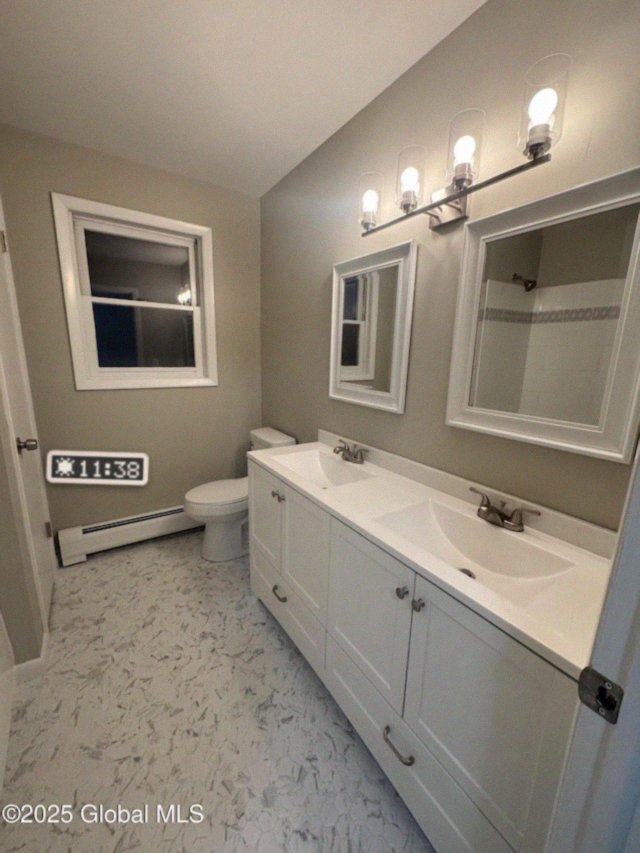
11:38
